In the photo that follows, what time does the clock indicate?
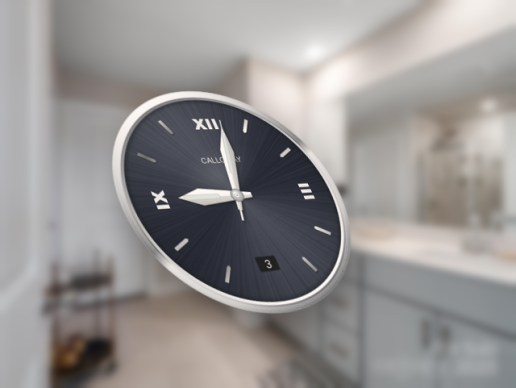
9:02:02
